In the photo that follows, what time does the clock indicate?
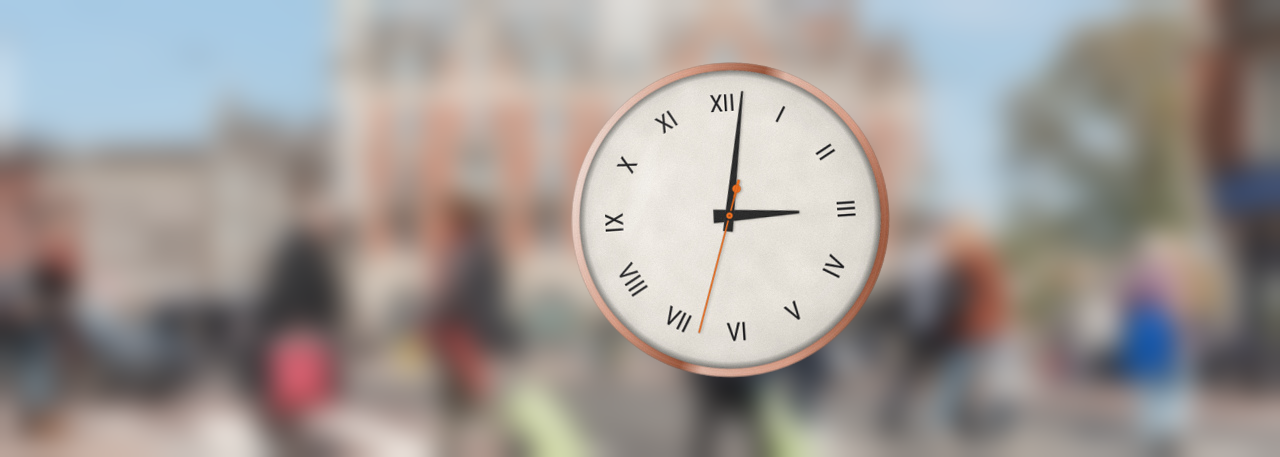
3:01:33
